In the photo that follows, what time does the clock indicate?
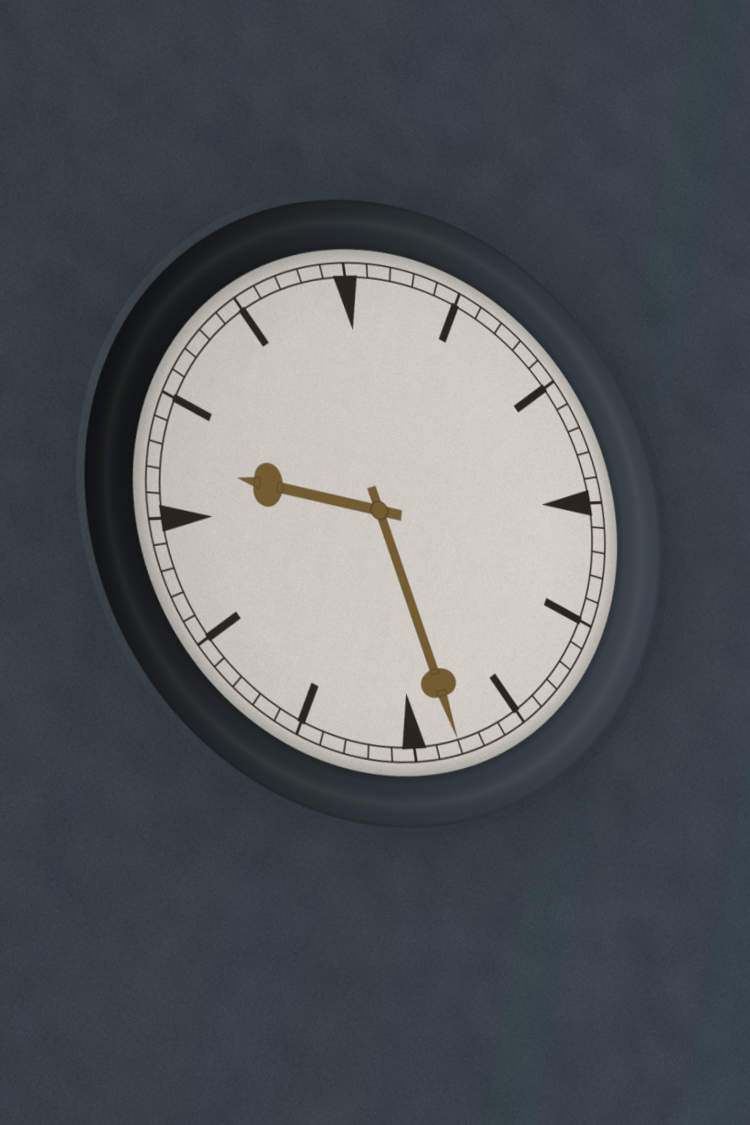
9:28
